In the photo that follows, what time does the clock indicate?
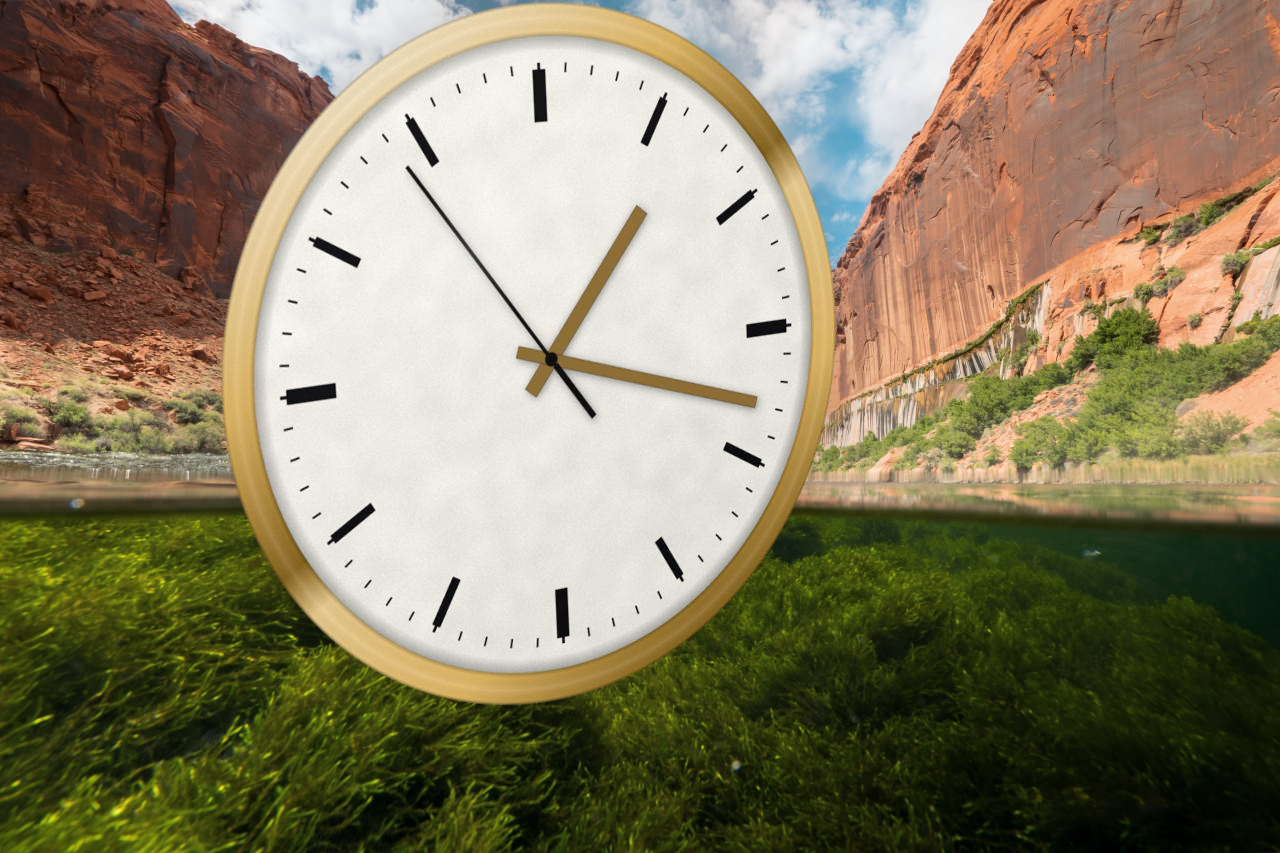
1:17:54
